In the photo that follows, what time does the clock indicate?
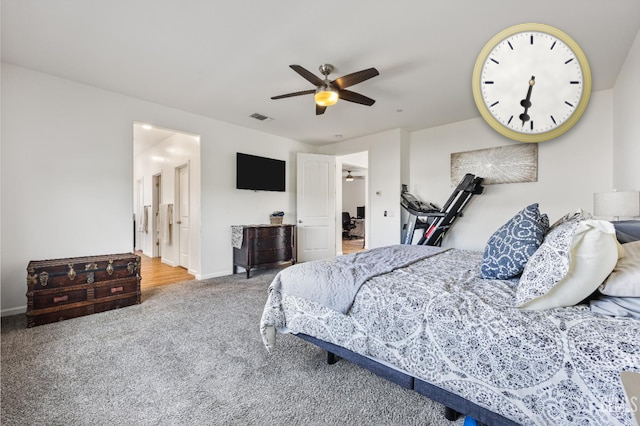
6:32
